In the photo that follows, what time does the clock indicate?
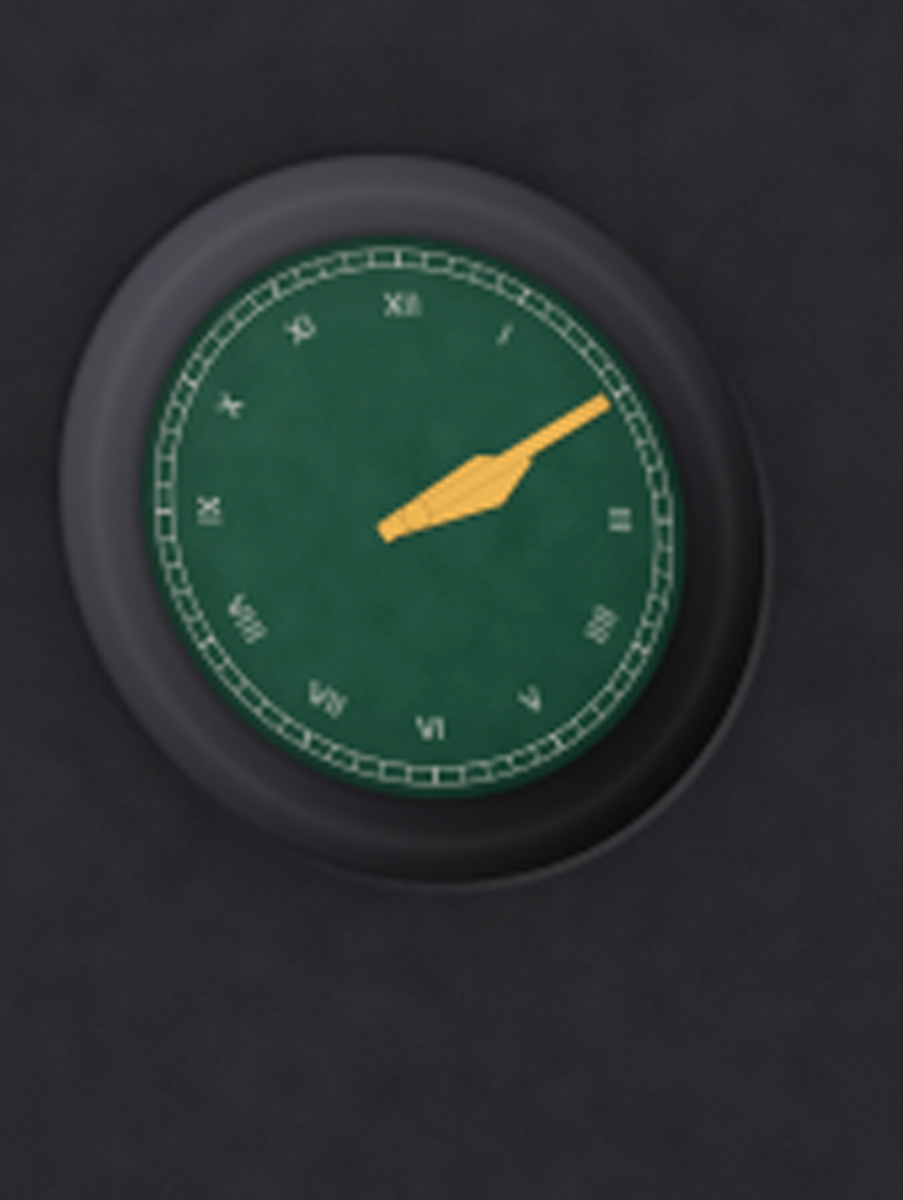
2:10
